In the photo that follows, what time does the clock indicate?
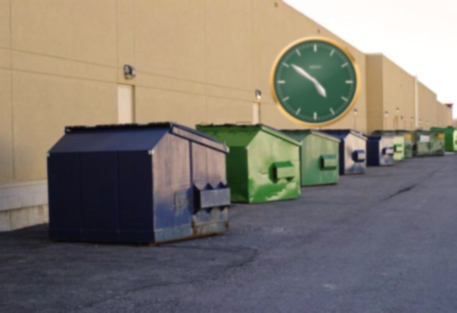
4:51
